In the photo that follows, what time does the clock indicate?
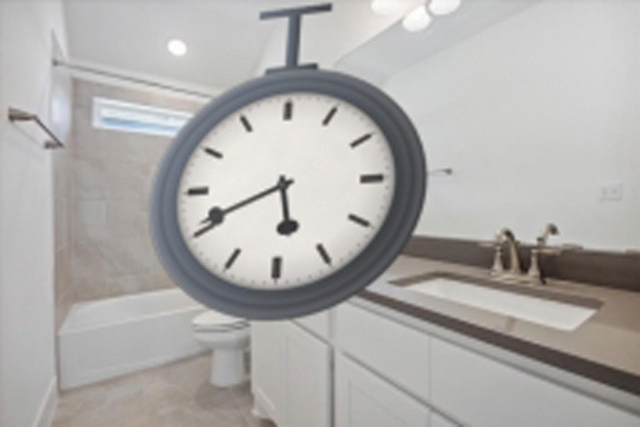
5:41
